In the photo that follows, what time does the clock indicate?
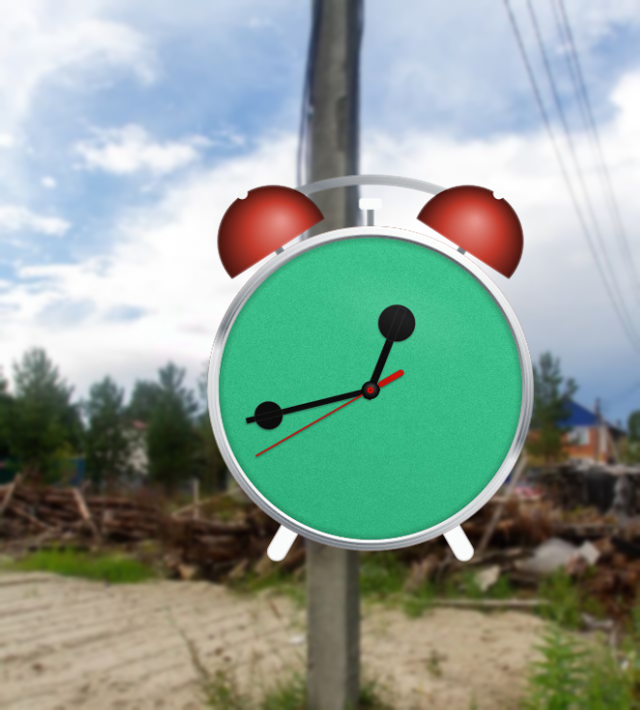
12:42:40
